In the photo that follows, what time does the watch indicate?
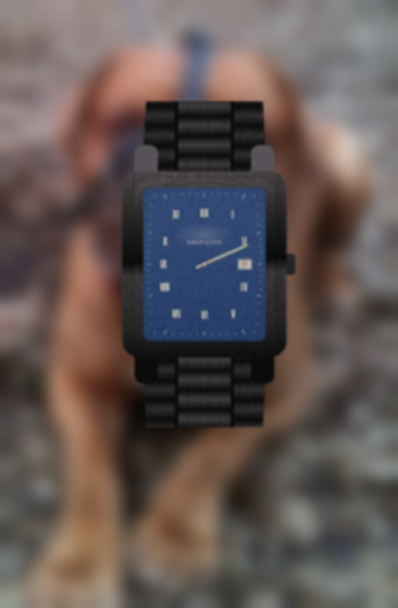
2:11
